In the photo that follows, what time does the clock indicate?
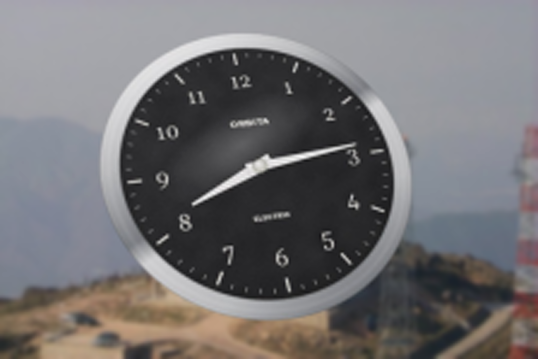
8:14
